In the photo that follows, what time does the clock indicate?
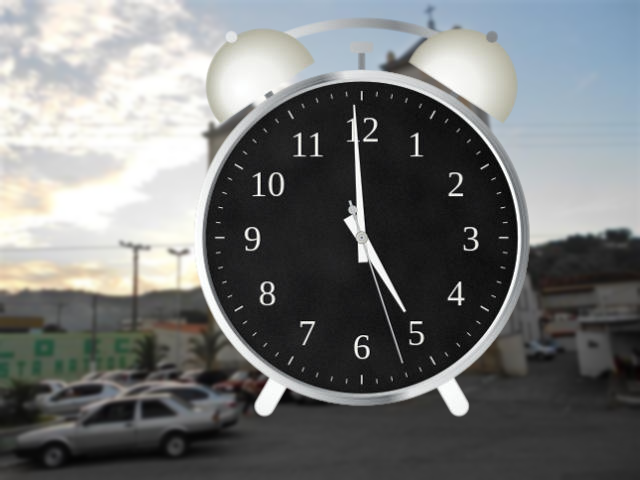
4:59:27
